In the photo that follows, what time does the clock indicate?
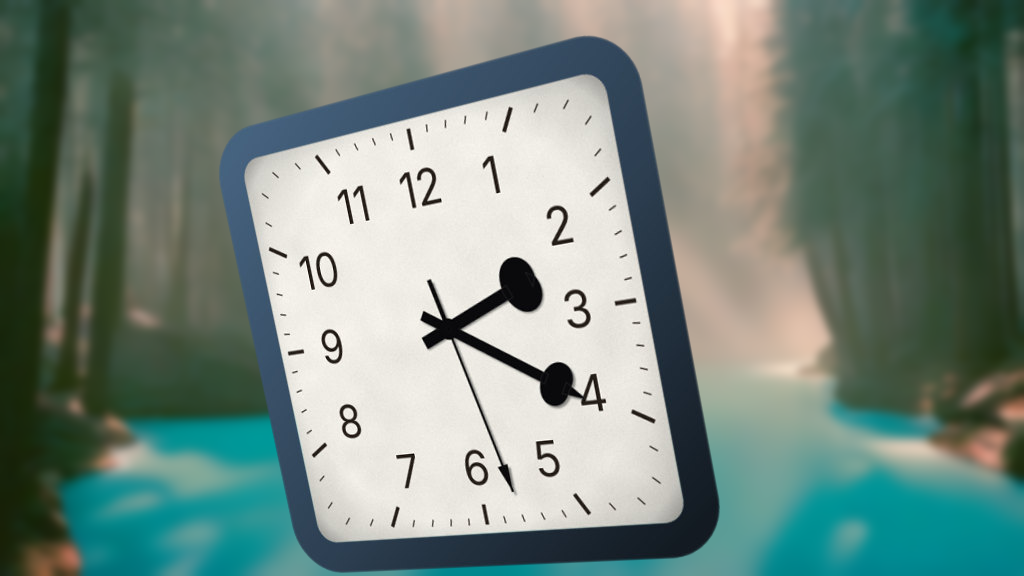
2:20:28
